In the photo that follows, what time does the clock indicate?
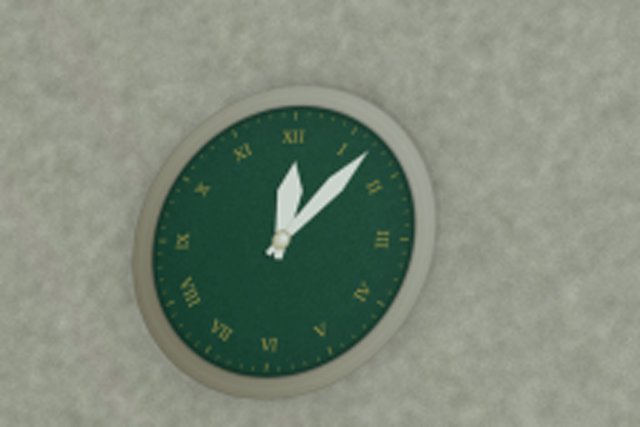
12:07
